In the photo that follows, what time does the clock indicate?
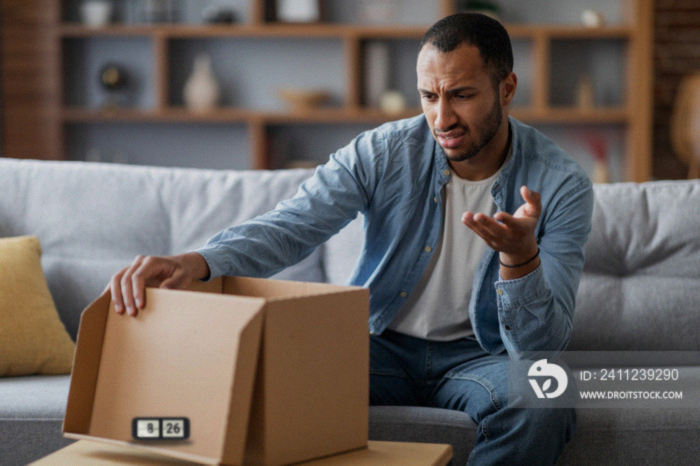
8:26
